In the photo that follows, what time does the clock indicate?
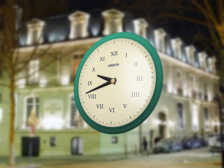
9:42
